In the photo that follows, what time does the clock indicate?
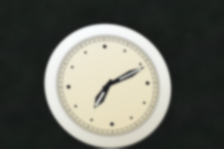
7:11
